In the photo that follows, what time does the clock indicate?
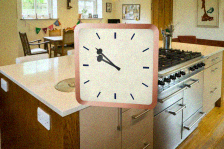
9:52
